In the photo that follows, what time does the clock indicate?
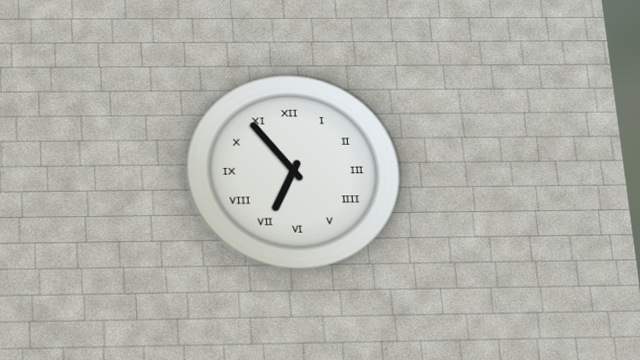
6:54
